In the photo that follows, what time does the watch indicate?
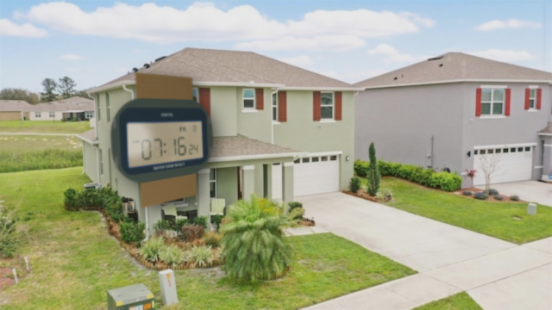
7:16
